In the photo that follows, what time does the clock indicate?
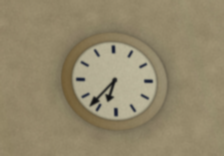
6:37
